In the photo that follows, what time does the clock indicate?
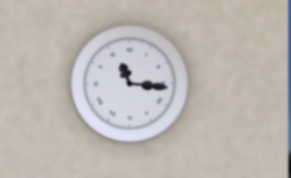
11:16
